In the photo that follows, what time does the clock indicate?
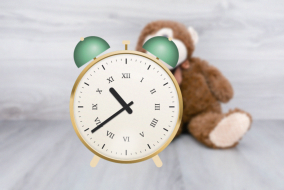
10:39
